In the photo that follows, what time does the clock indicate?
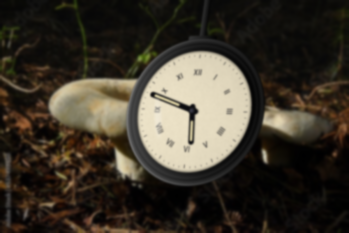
5:48
